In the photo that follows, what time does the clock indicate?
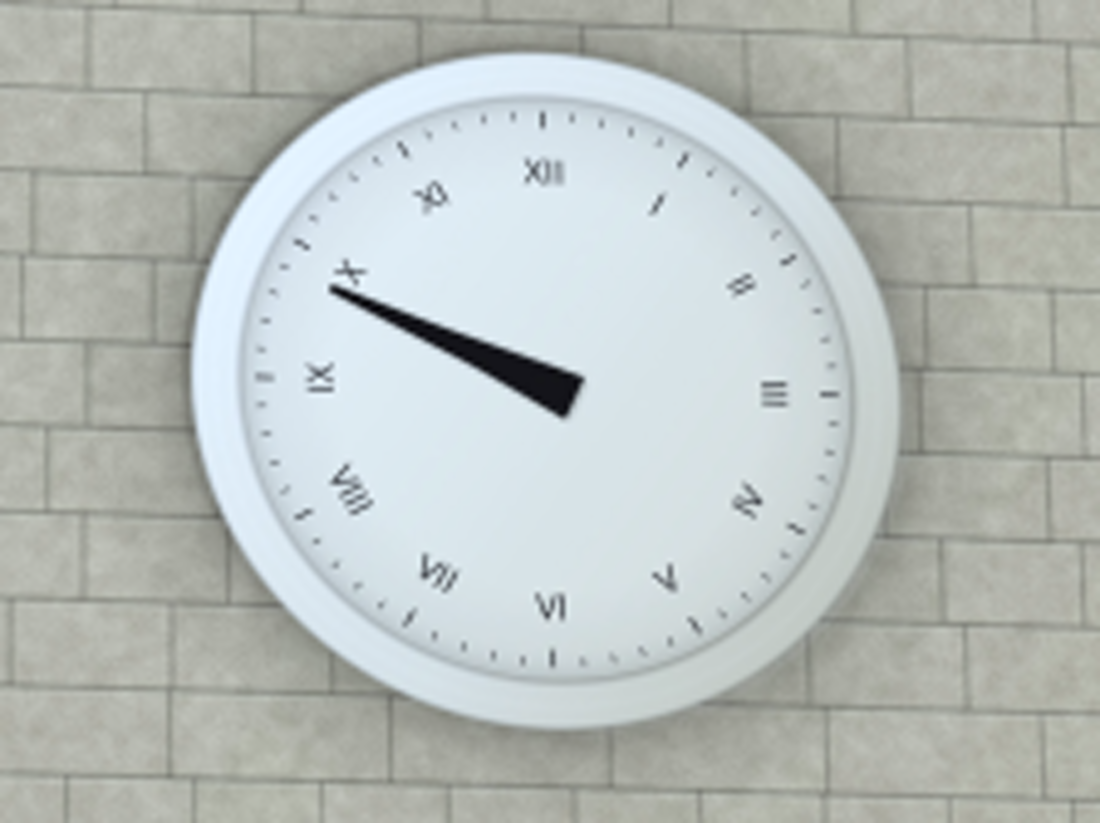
9:49
